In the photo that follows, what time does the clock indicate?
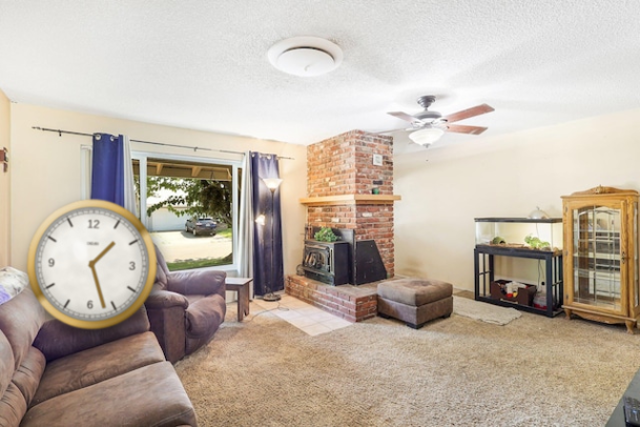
1:27
